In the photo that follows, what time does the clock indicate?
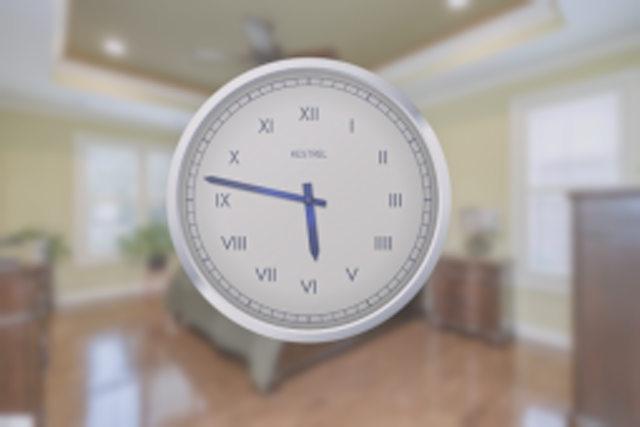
5:47
